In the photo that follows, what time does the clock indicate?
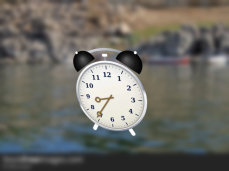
8:36
